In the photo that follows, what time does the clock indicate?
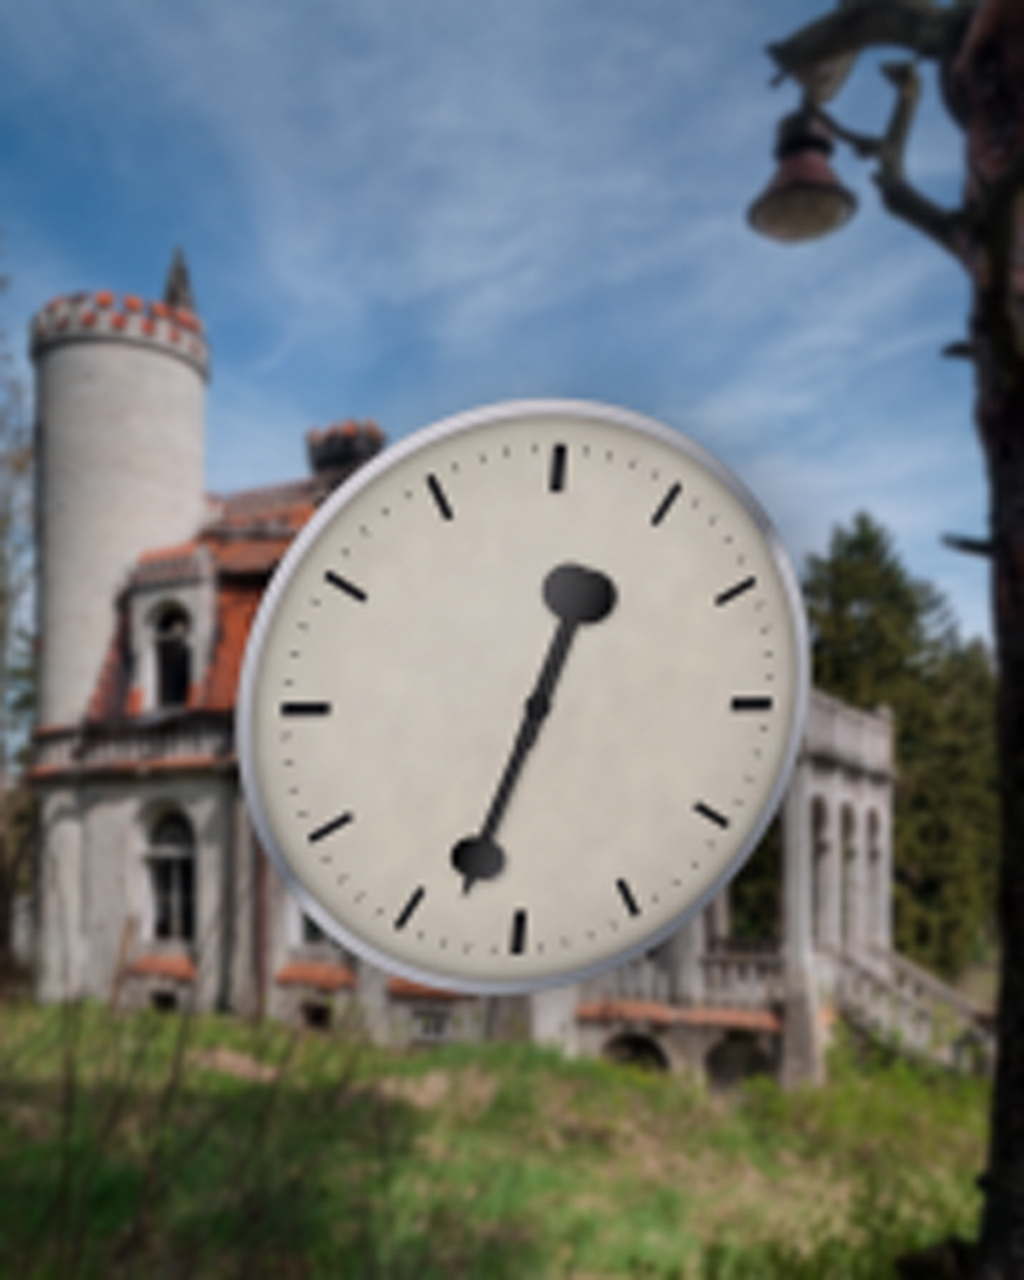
12:33
